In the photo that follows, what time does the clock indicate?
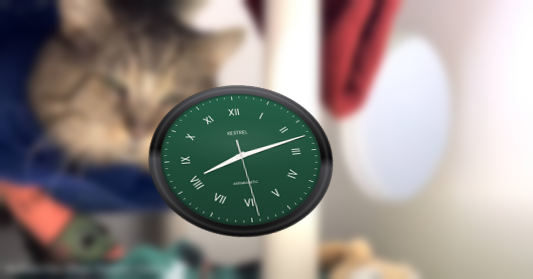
8:12:29
